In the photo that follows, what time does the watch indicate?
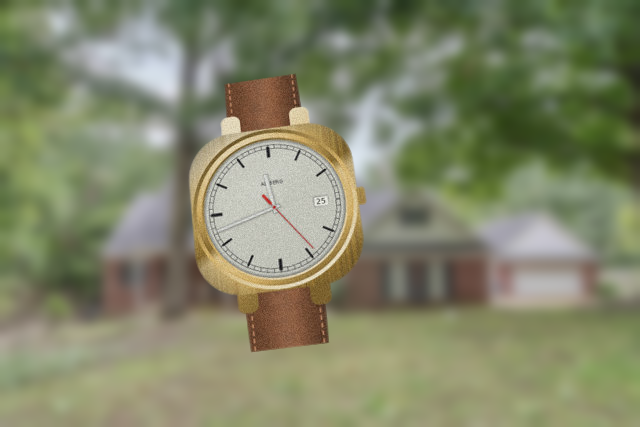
11:42:24
